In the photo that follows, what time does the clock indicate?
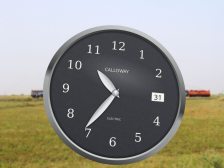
10:36
